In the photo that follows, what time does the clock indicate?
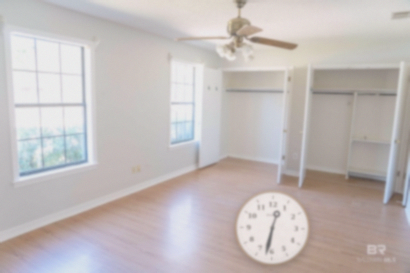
12:32
